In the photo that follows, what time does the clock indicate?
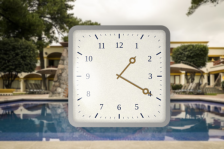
1:20
